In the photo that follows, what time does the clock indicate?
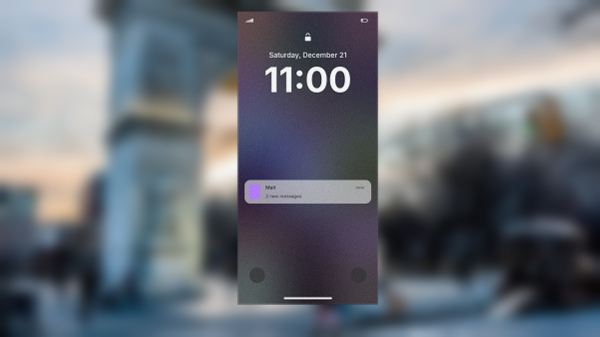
11:00
